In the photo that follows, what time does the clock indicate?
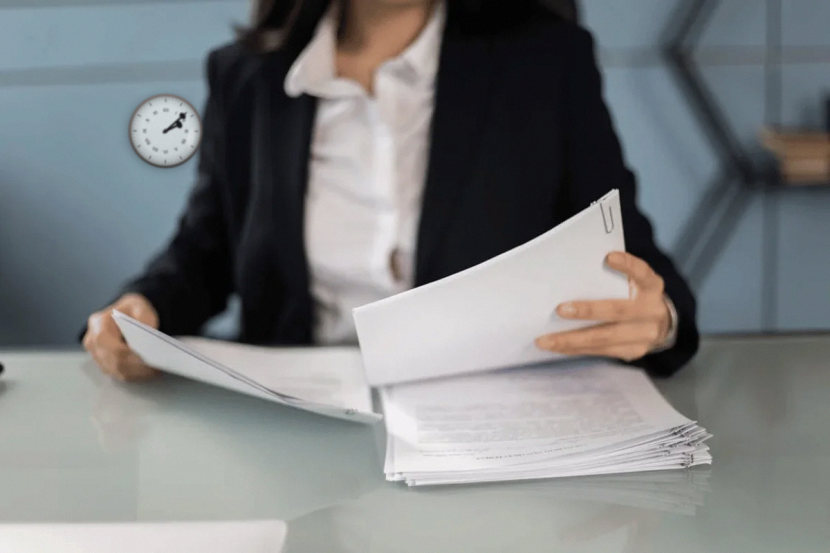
2:08
